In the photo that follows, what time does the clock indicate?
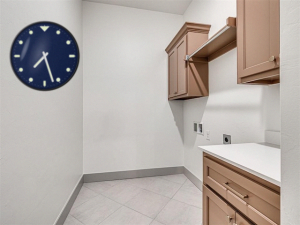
7:27
